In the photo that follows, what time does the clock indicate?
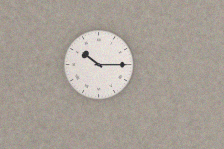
10:15
